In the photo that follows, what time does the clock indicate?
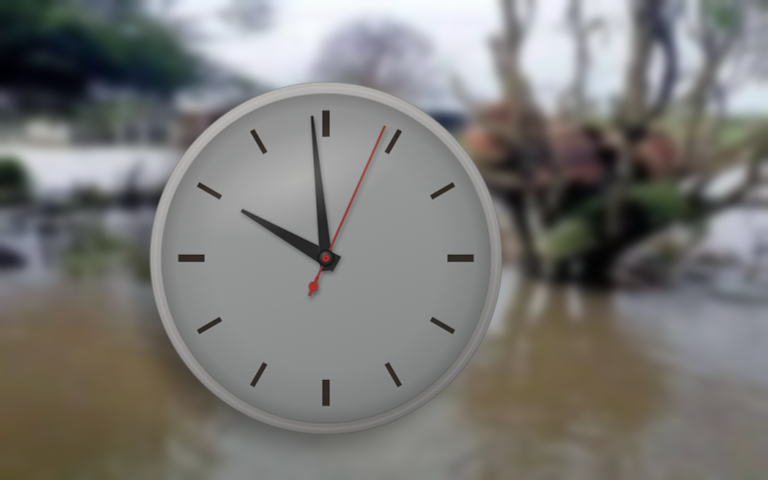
9:59:04
